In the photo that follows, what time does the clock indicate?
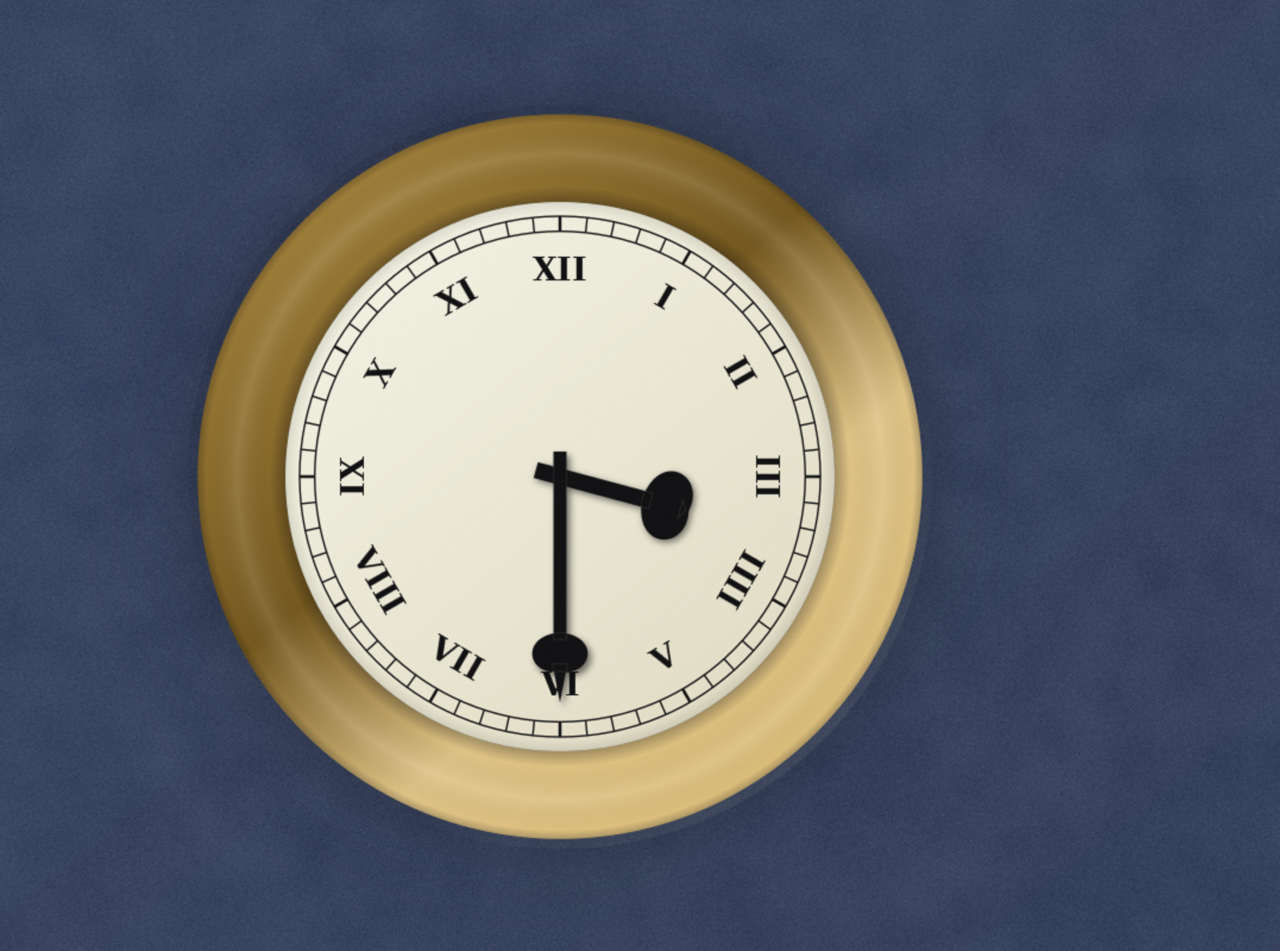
3:30
